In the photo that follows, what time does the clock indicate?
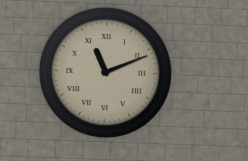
11:11
